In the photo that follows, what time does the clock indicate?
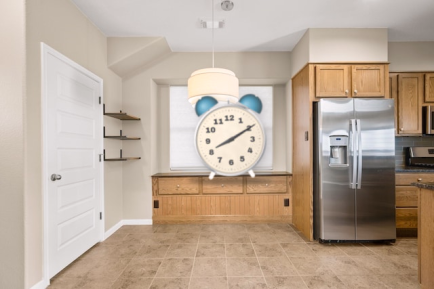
8:10
